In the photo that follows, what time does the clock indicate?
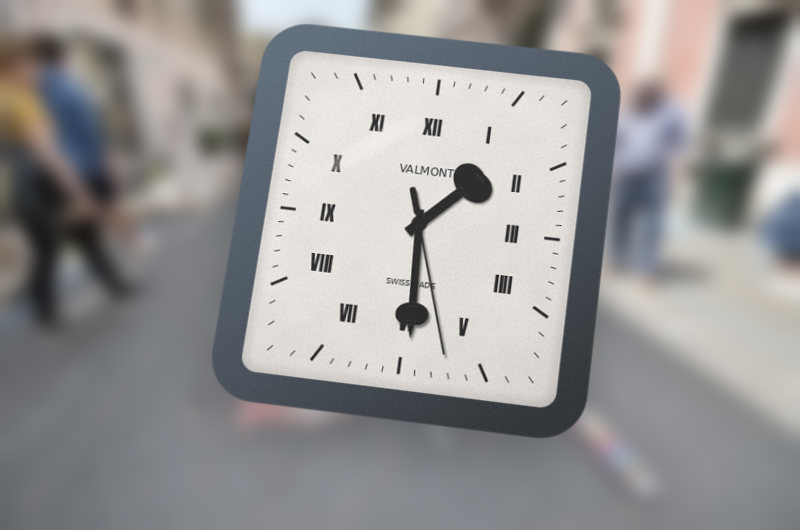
1:29:27
